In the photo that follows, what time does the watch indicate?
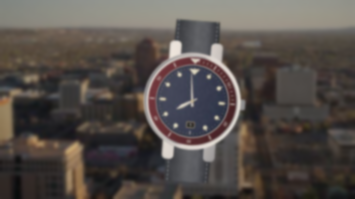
7:59
